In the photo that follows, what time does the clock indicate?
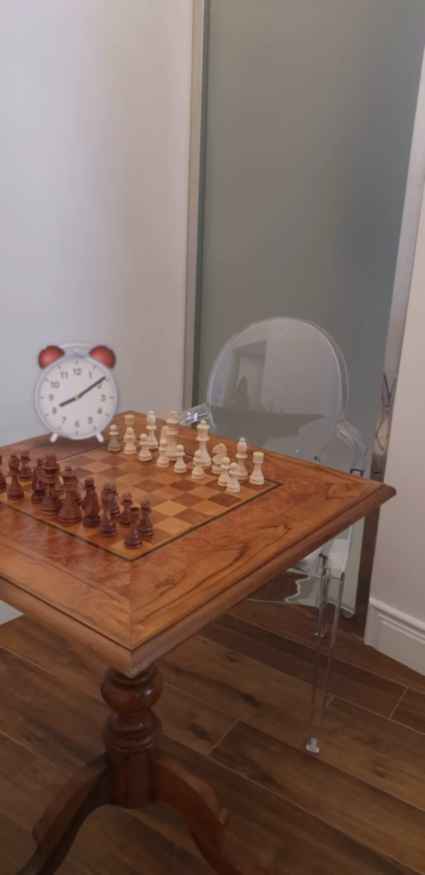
8:09
